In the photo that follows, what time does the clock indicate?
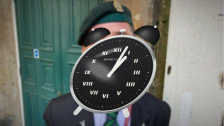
1:03
